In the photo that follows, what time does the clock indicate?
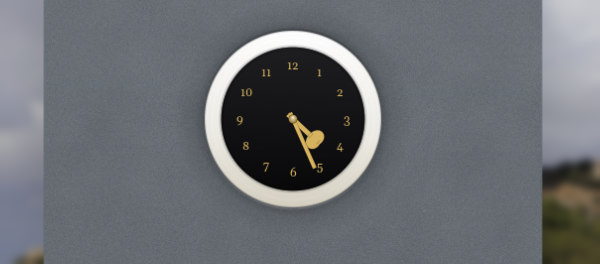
4:26
